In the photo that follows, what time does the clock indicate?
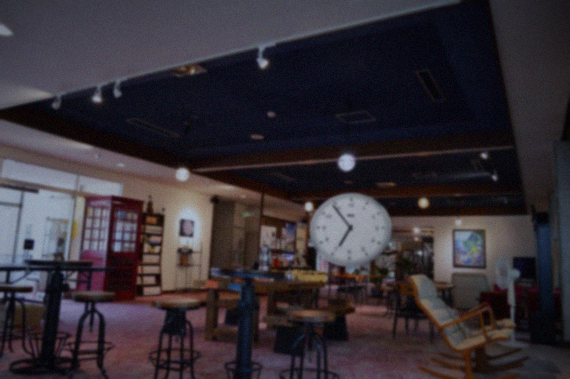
6:54
